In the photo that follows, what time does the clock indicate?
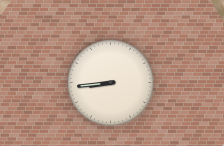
8:44
